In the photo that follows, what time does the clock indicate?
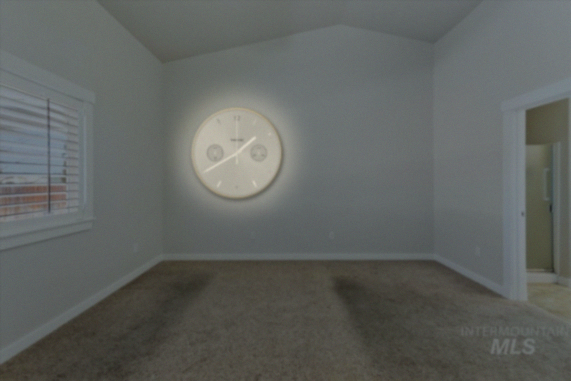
1:40
